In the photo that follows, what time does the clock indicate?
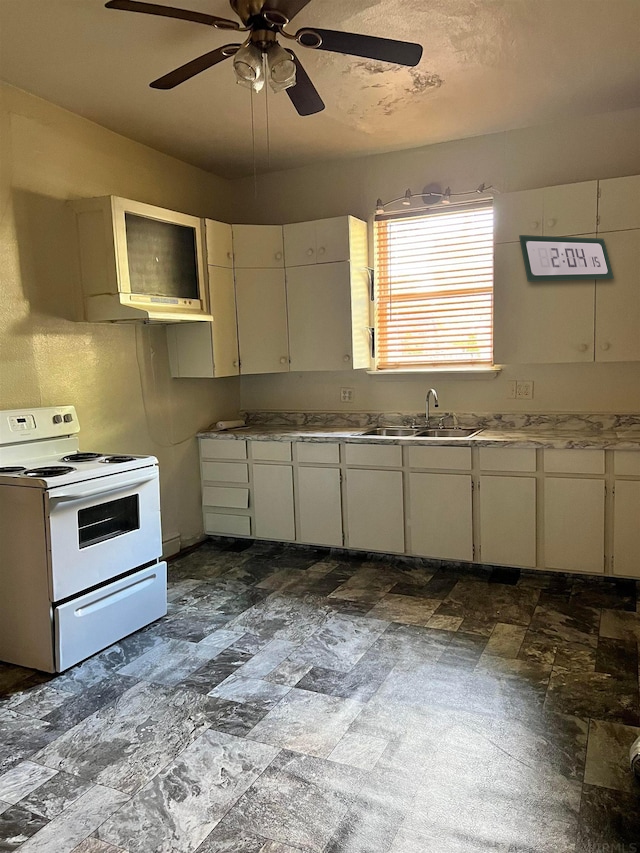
2:04:15
